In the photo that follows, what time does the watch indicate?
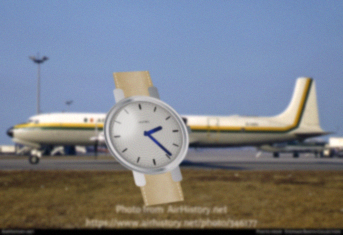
2:24
